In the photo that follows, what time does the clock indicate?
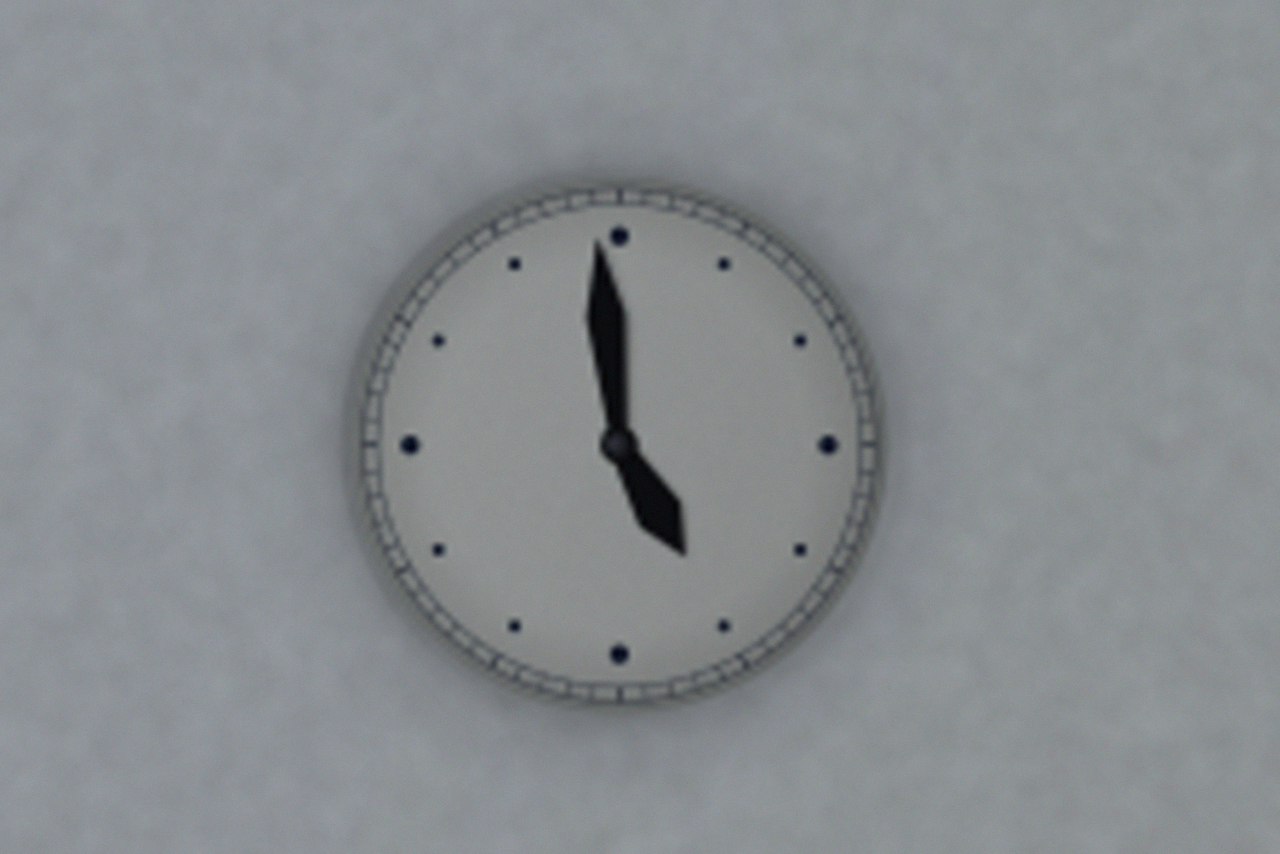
4:59
